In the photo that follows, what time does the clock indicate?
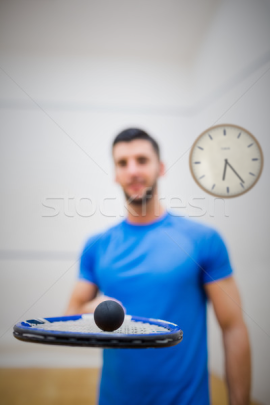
6:24
